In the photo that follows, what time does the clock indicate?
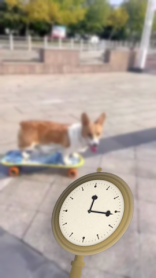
12:16
